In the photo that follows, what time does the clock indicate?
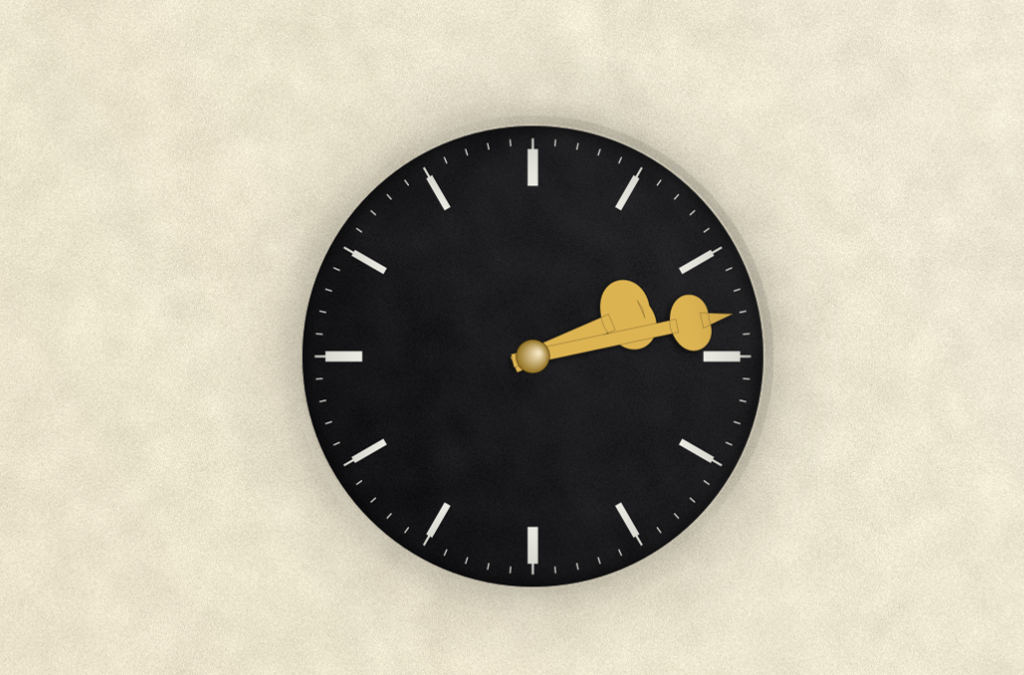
2:13
